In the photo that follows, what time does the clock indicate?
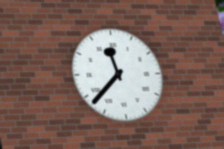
11:38
